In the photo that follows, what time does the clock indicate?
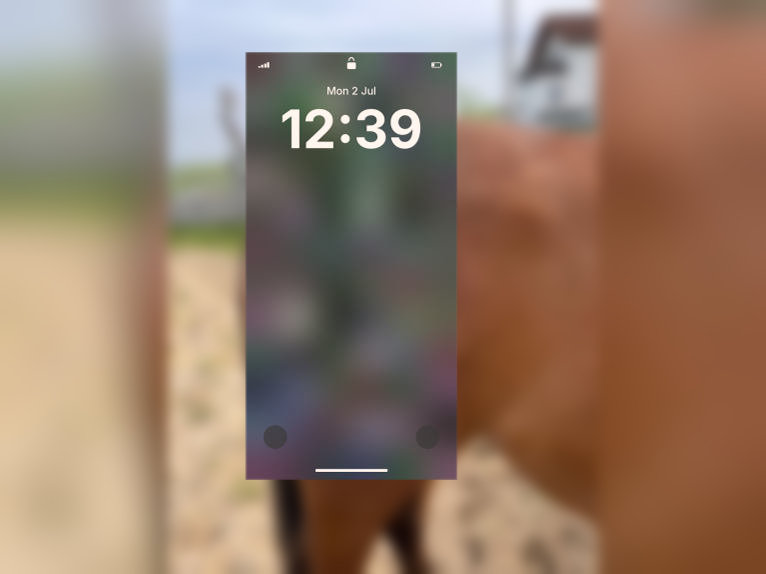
12:39
